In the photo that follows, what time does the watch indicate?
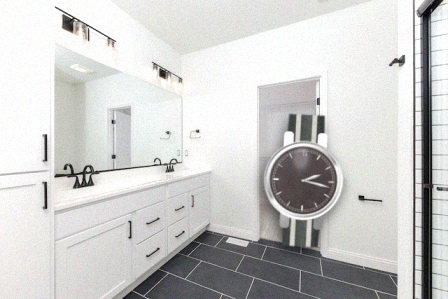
2:17
